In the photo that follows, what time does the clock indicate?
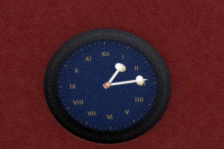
1:14
